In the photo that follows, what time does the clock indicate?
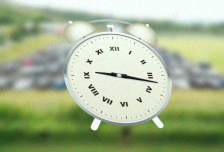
9:17
